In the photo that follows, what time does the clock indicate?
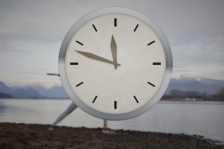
11:48
